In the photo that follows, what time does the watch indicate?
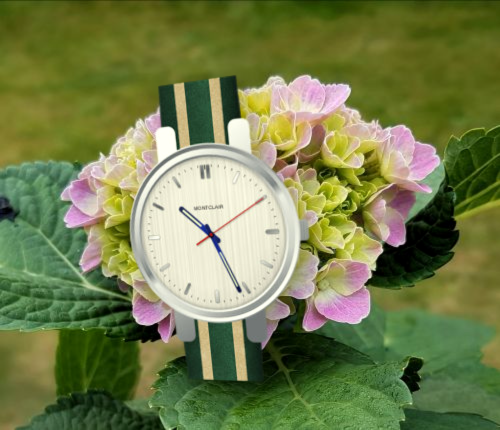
10:26:10
